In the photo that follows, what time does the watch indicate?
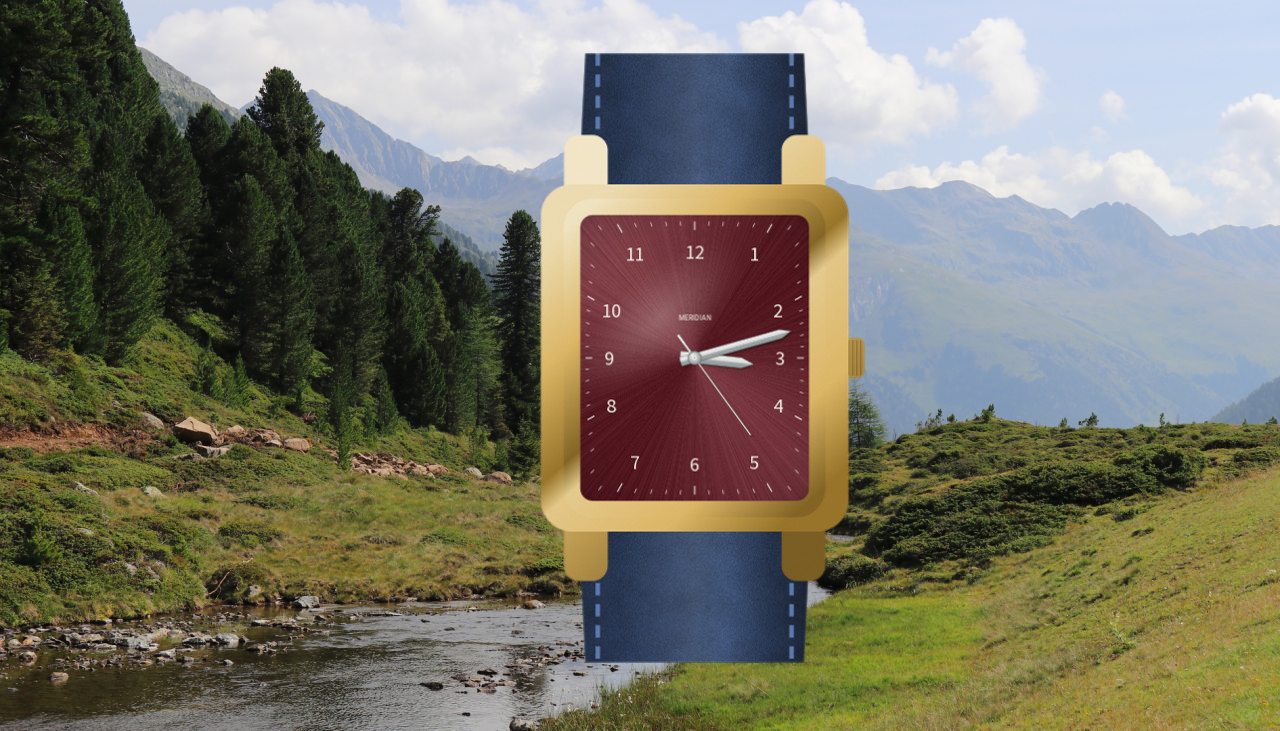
3:12:24
